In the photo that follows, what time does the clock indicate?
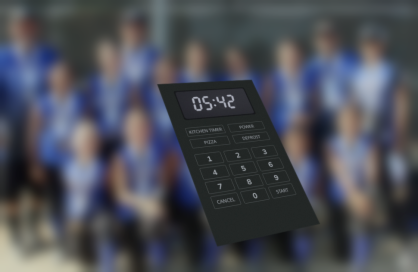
5:42
